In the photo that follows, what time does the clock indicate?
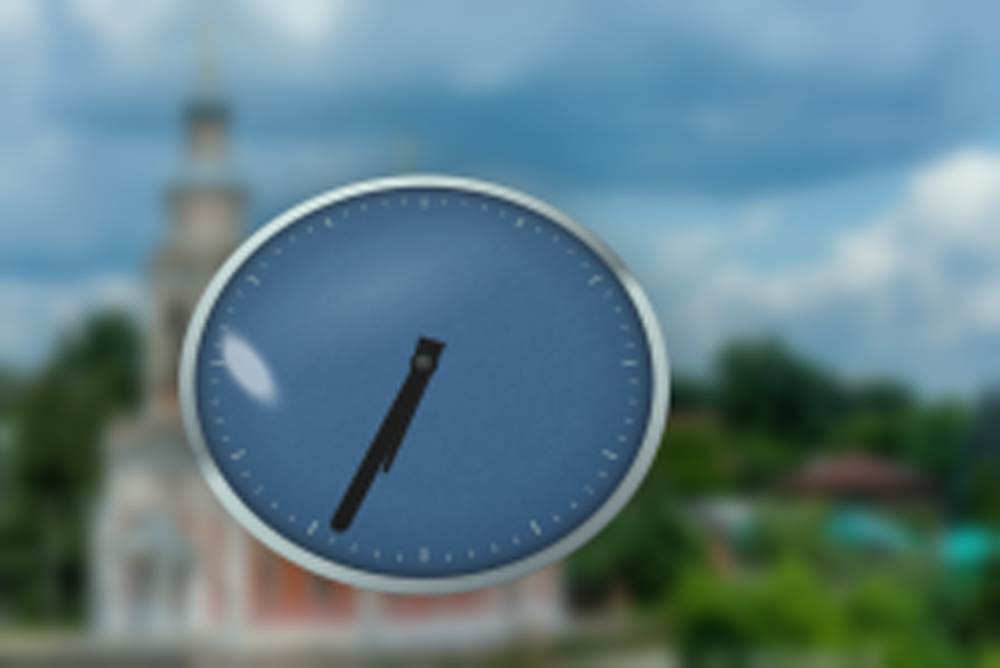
6:34
